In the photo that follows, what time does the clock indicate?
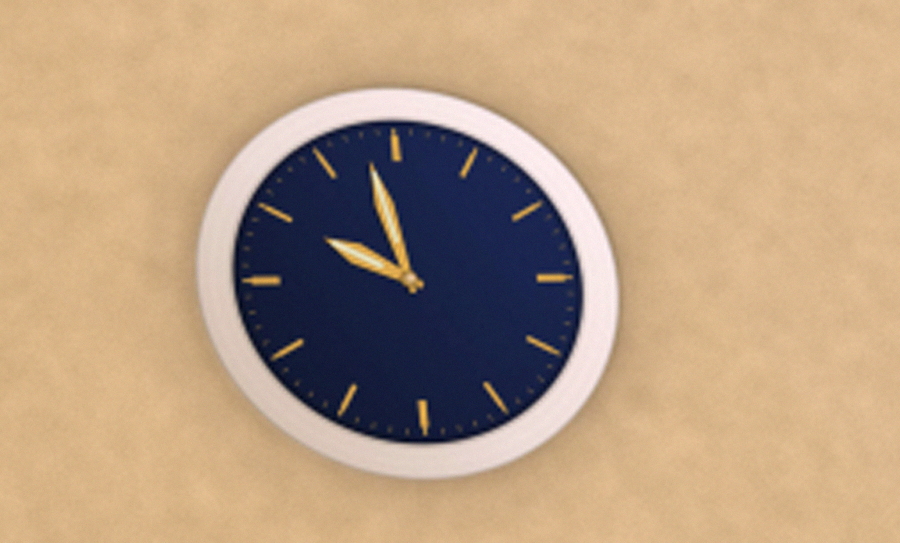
9:58
